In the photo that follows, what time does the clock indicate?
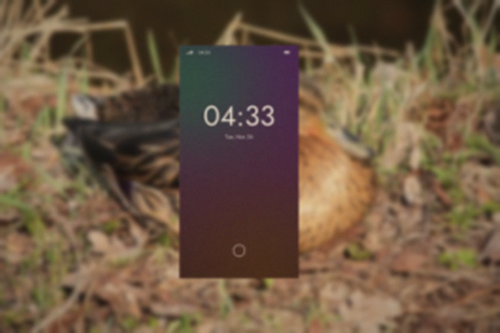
4:33
